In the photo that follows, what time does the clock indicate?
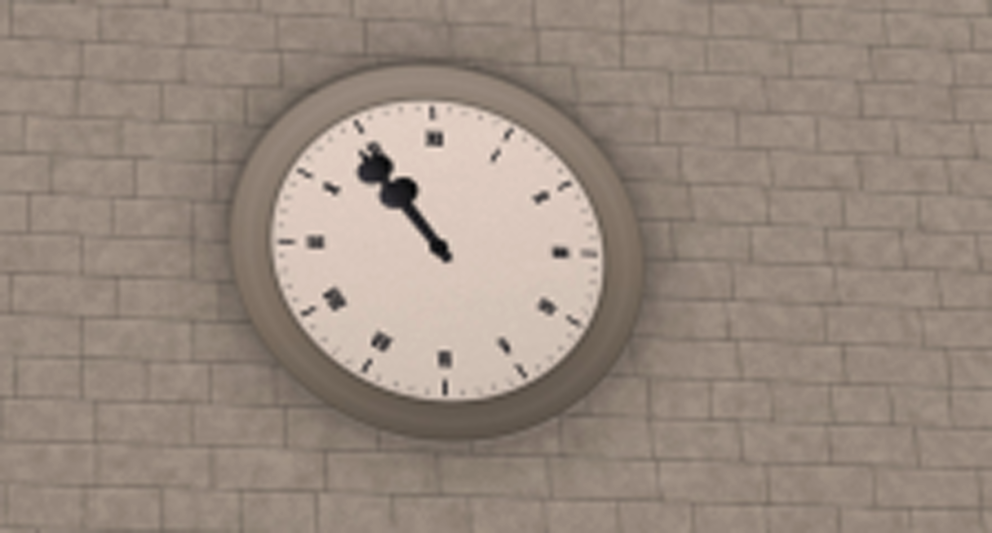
10:54
